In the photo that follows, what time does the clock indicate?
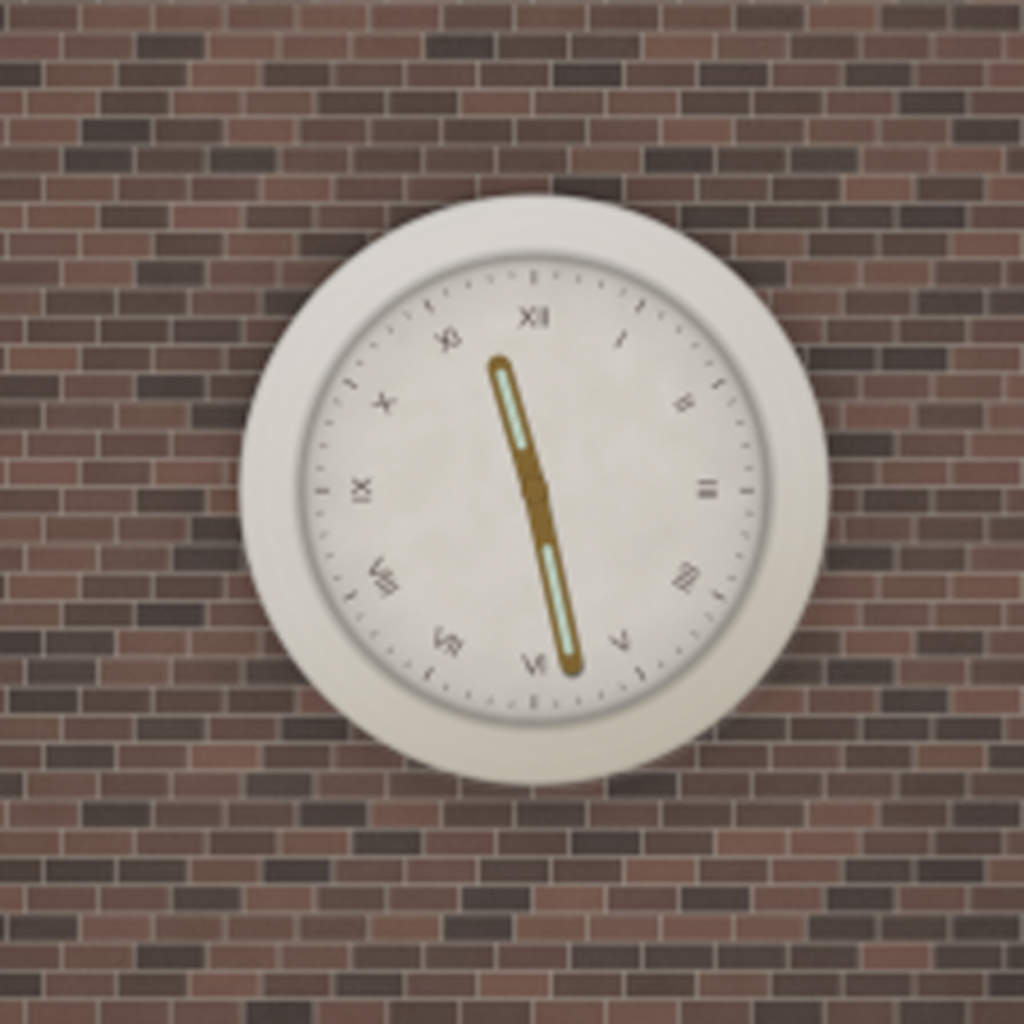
11:28
